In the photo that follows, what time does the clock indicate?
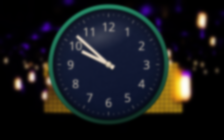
9:52
